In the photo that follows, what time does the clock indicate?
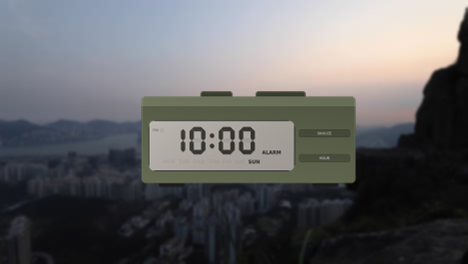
10:00
